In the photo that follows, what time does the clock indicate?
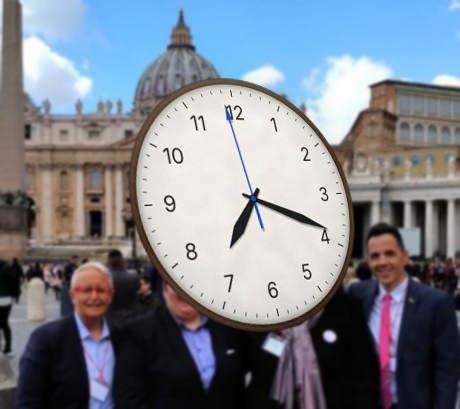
7:18:59
